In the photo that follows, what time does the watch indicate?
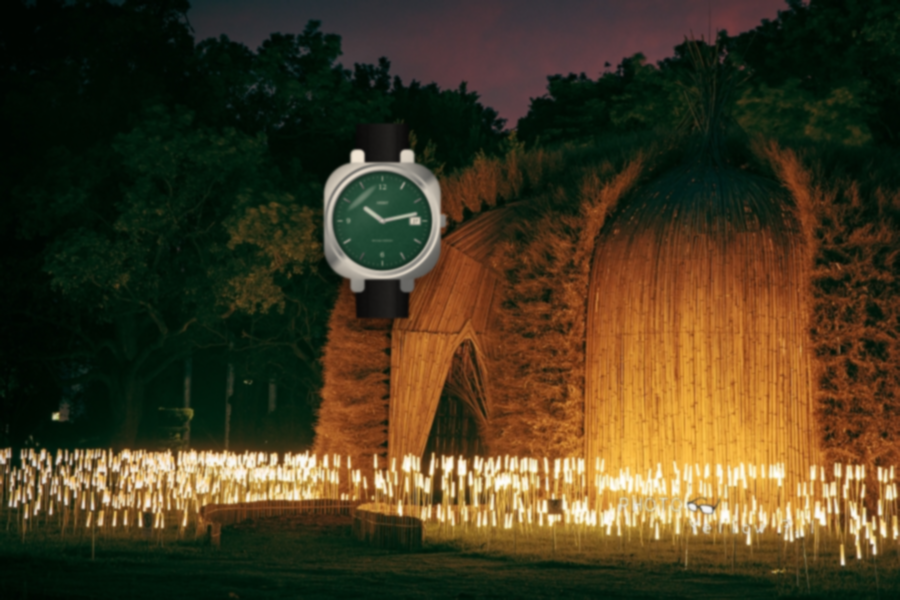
10:13
